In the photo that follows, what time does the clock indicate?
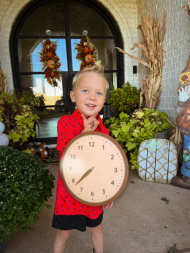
7:38
